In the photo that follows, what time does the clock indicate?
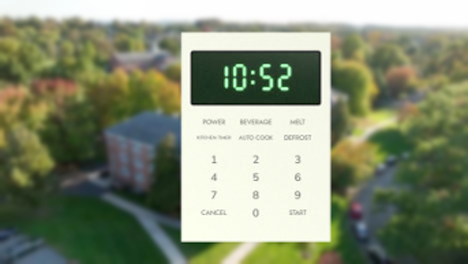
10:52
